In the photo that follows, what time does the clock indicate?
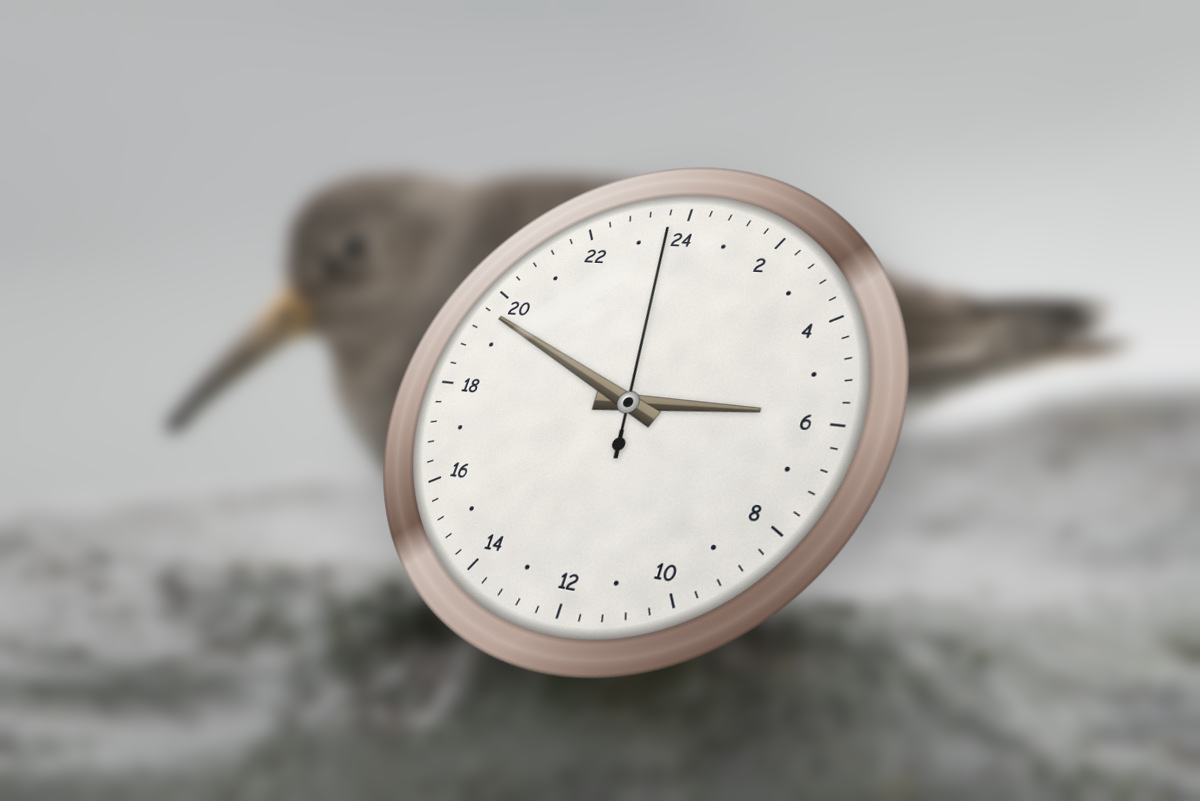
5:48:59
